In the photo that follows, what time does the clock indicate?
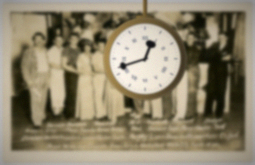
12:42
